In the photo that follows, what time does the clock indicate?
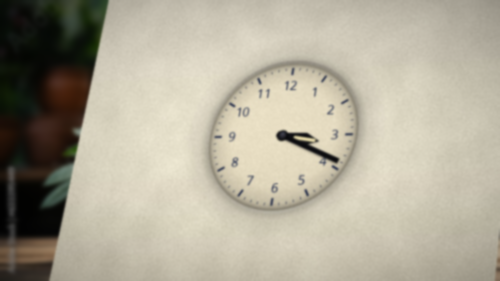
3:19
